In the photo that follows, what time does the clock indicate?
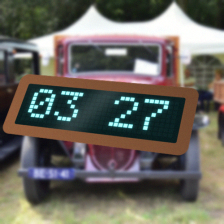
3:27
